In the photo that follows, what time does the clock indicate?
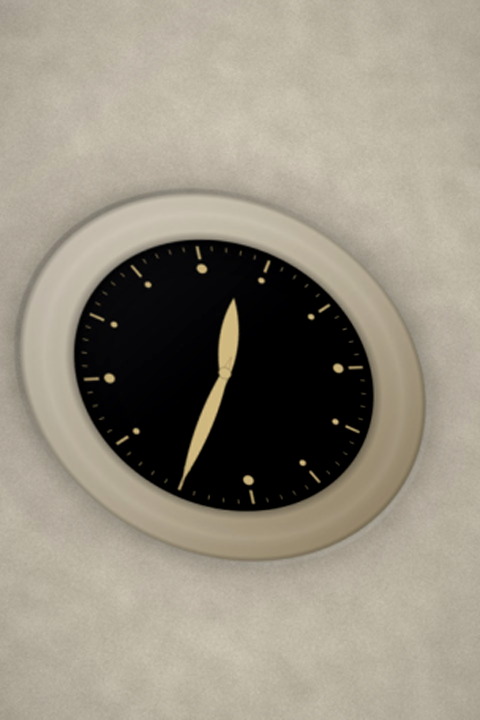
12:35
